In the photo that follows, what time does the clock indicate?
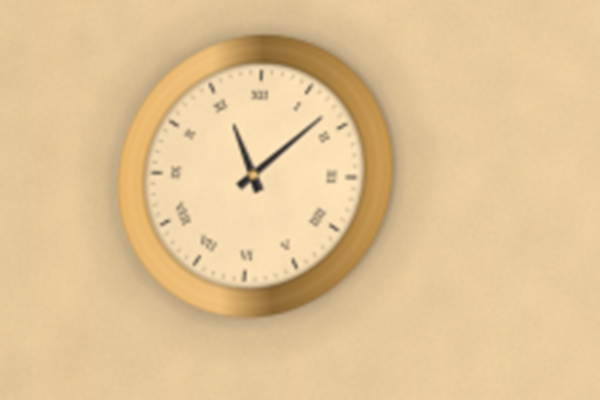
11:08
